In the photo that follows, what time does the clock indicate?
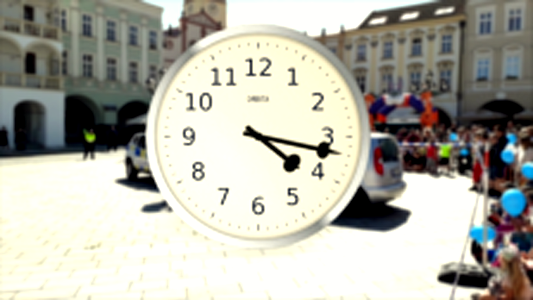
4:17
